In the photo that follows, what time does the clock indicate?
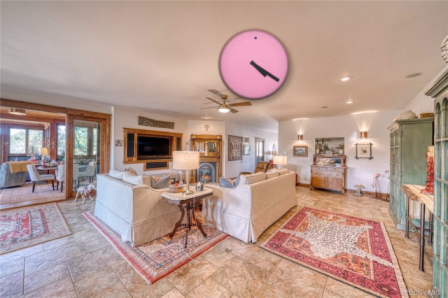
4:20
